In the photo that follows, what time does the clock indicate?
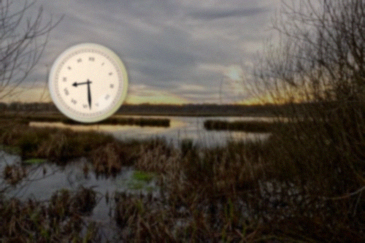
8:28
